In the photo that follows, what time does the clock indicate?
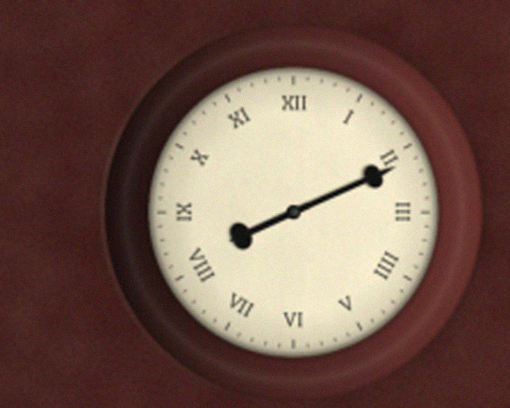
8:11
